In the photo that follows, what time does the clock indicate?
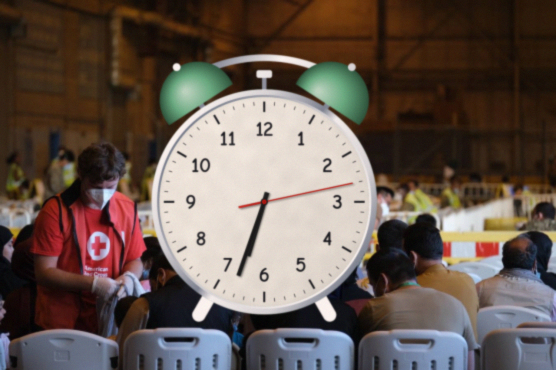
6:33:13
